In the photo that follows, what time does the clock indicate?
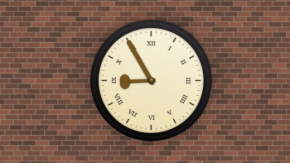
8:55
